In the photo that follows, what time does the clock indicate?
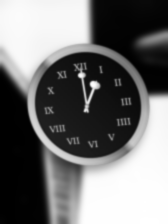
1:00
